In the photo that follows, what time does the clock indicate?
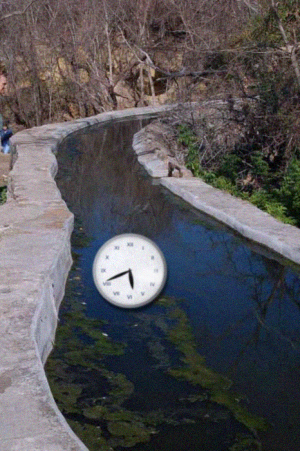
5:41
